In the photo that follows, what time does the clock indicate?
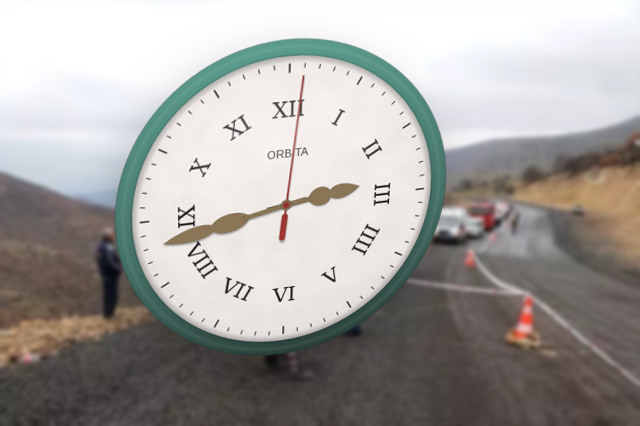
2:43:01
